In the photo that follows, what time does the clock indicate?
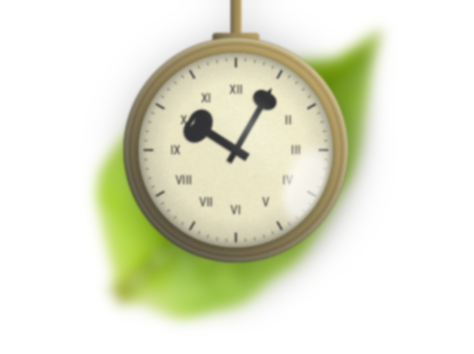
10:05
